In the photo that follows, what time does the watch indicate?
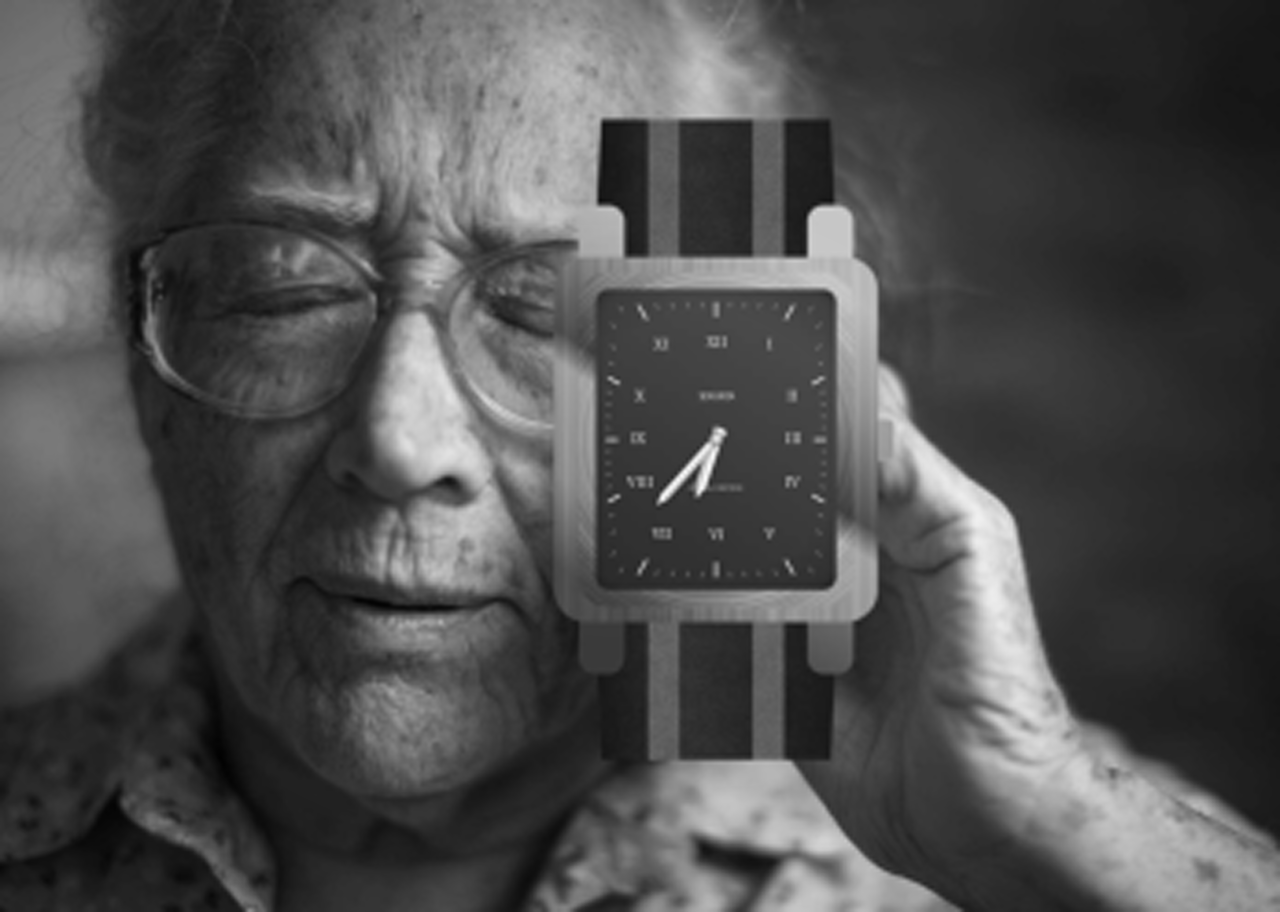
6:37
